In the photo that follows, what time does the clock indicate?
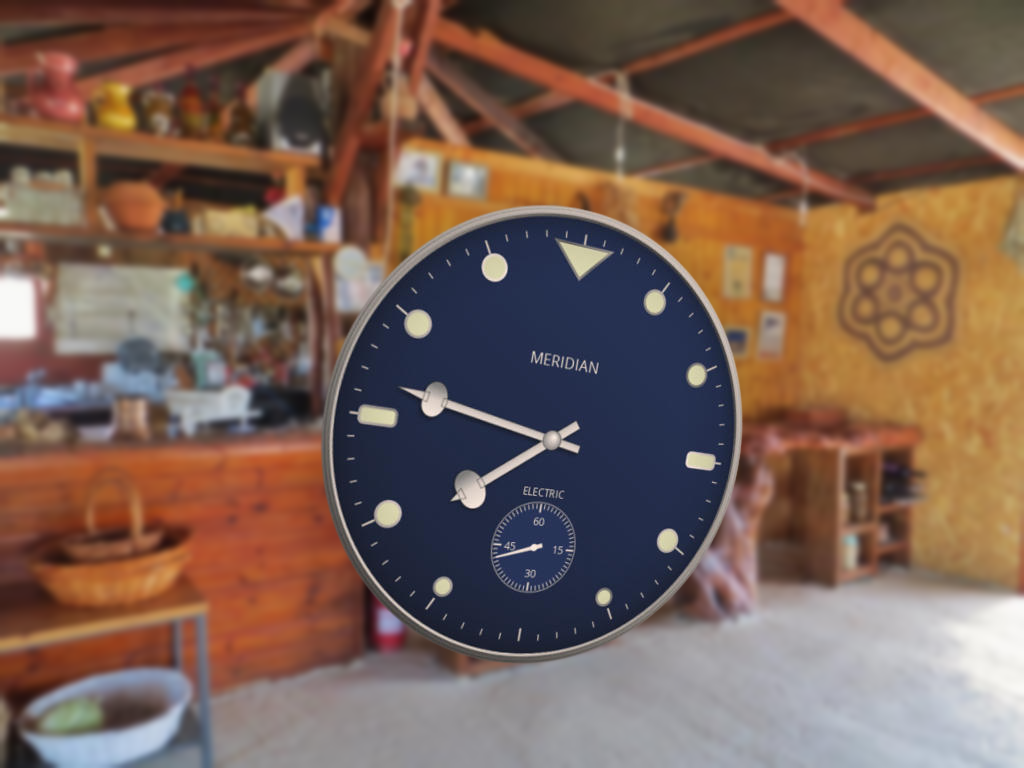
7:46:42
